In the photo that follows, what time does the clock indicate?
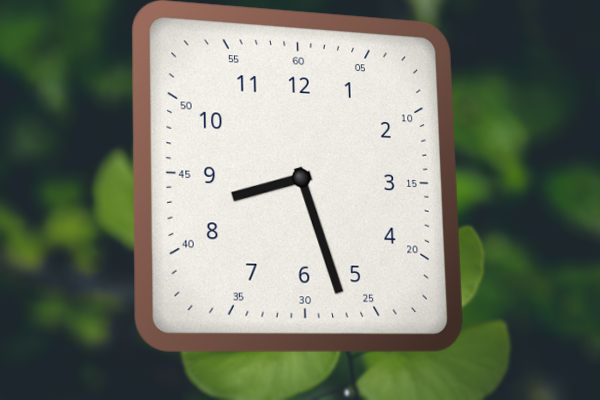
8:27
